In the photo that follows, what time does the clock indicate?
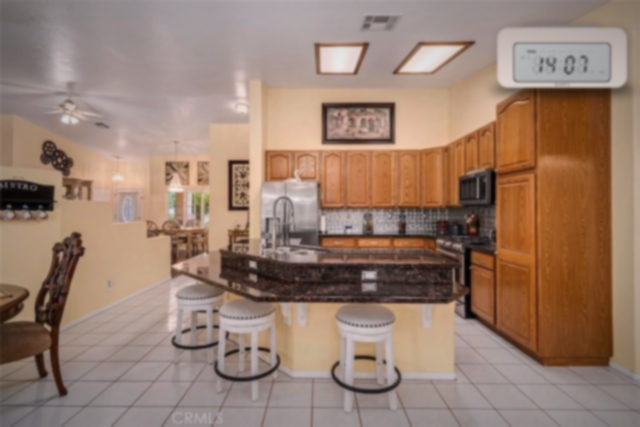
14:07
